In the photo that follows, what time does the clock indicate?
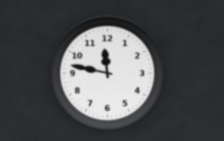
11:47
